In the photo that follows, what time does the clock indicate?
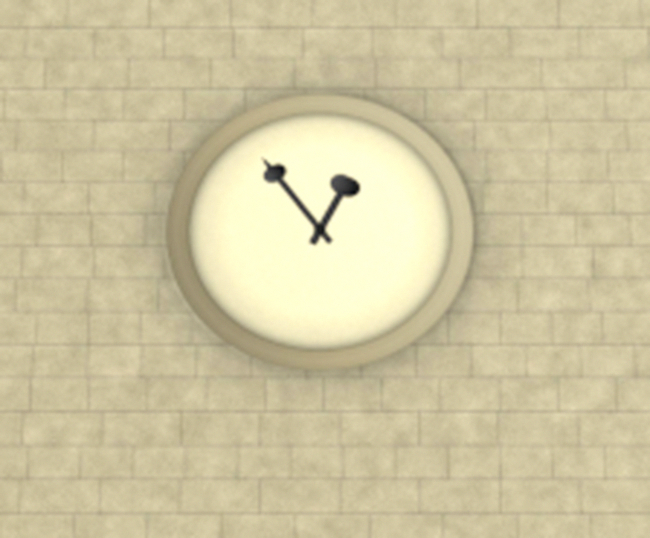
12:54
